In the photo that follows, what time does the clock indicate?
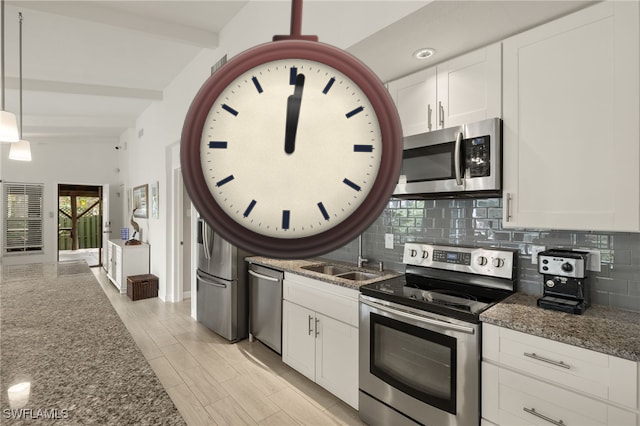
12:01
